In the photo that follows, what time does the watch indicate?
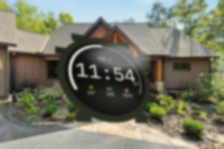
11:54
